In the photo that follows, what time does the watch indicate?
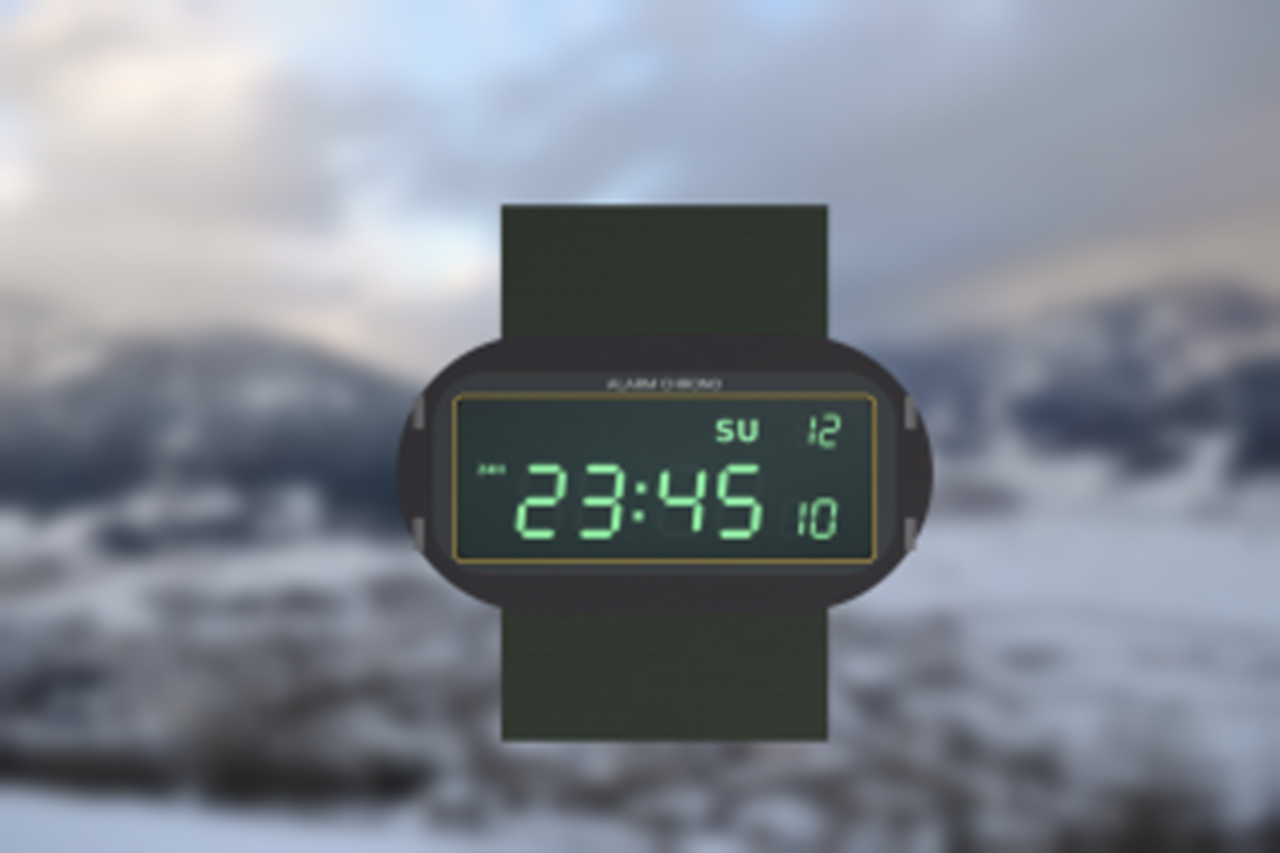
23:45:10
